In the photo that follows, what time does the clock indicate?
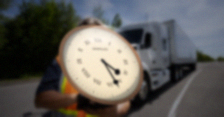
4:27
